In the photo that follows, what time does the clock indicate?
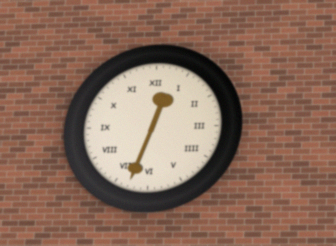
12:33
